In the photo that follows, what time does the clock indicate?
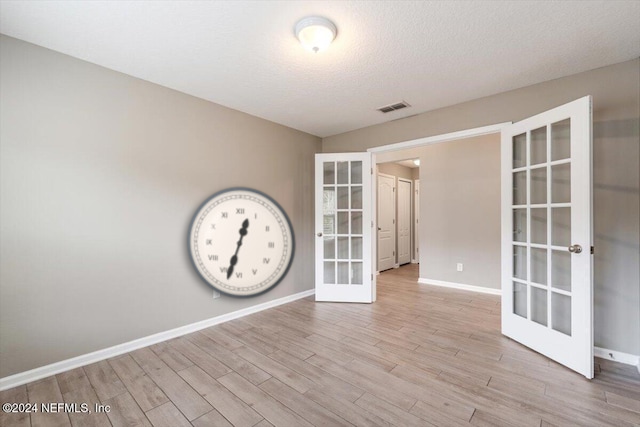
12:33
